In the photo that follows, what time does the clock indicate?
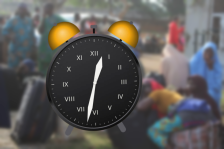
12:32
